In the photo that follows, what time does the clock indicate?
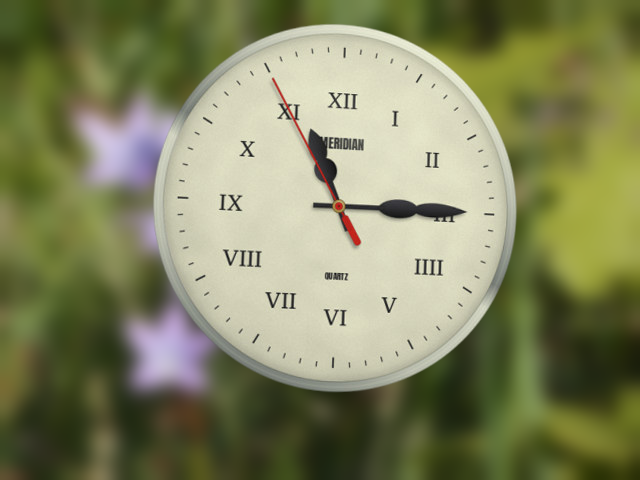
11:14:55
